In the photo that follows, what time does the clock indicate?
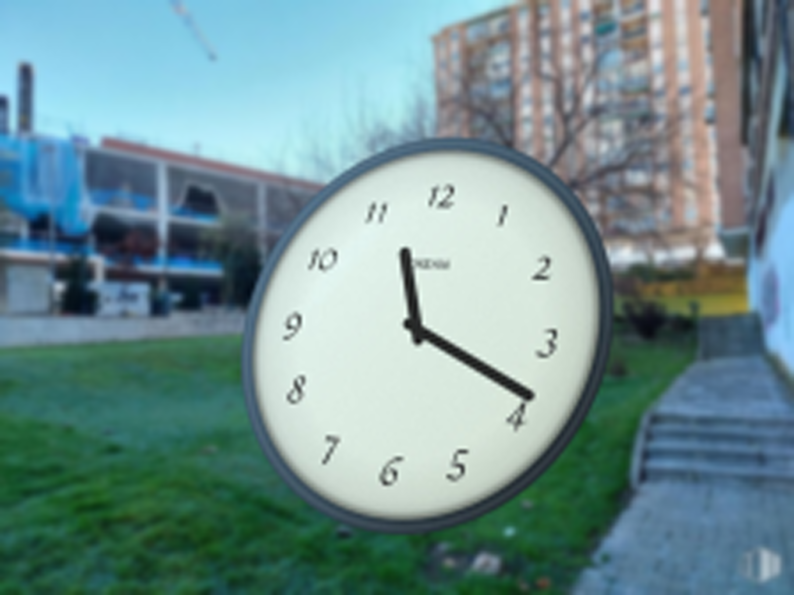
11:19
